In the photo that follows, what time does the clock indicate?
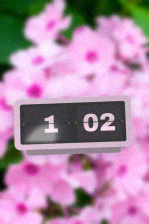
1:02
